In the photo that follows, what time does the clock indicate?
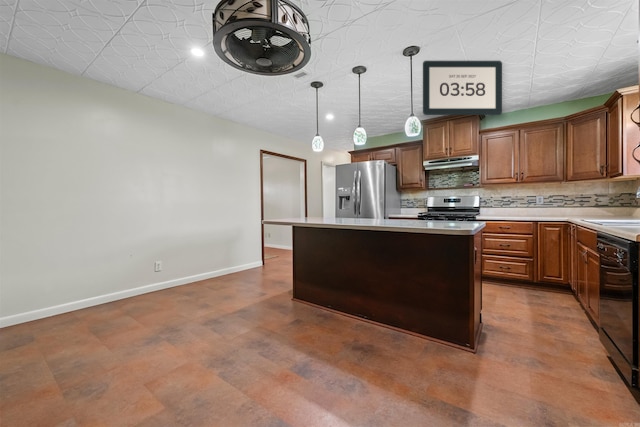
3:58
